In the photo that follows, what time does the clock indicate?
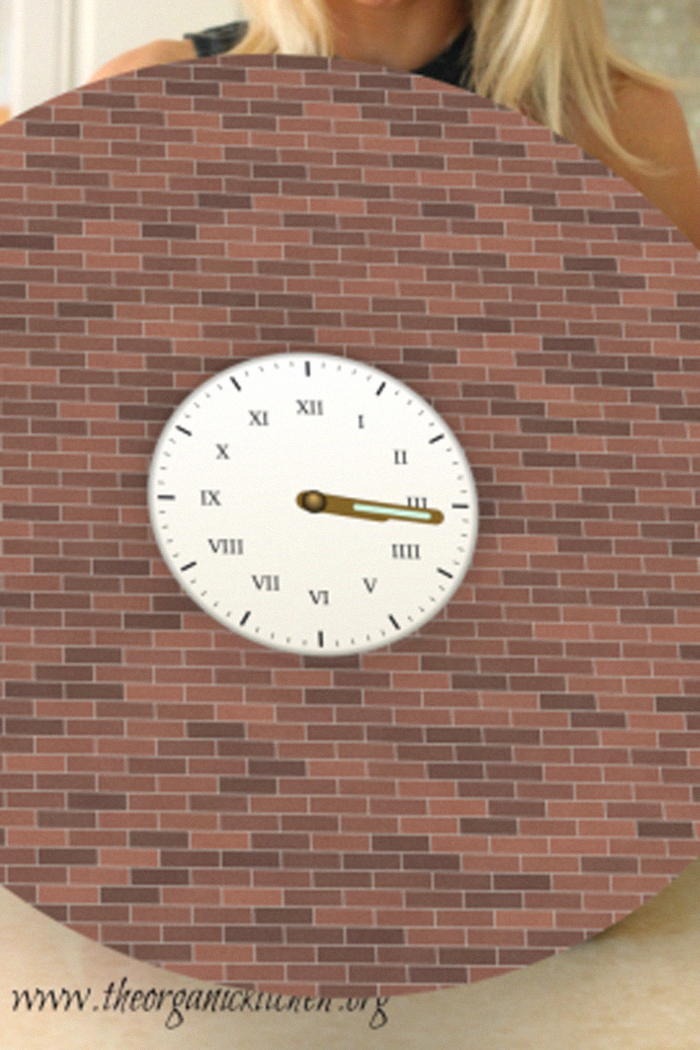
3:16
